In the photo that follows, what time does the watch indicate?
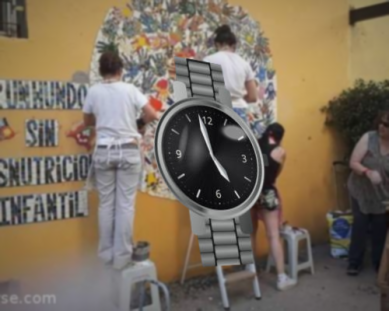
4:58
